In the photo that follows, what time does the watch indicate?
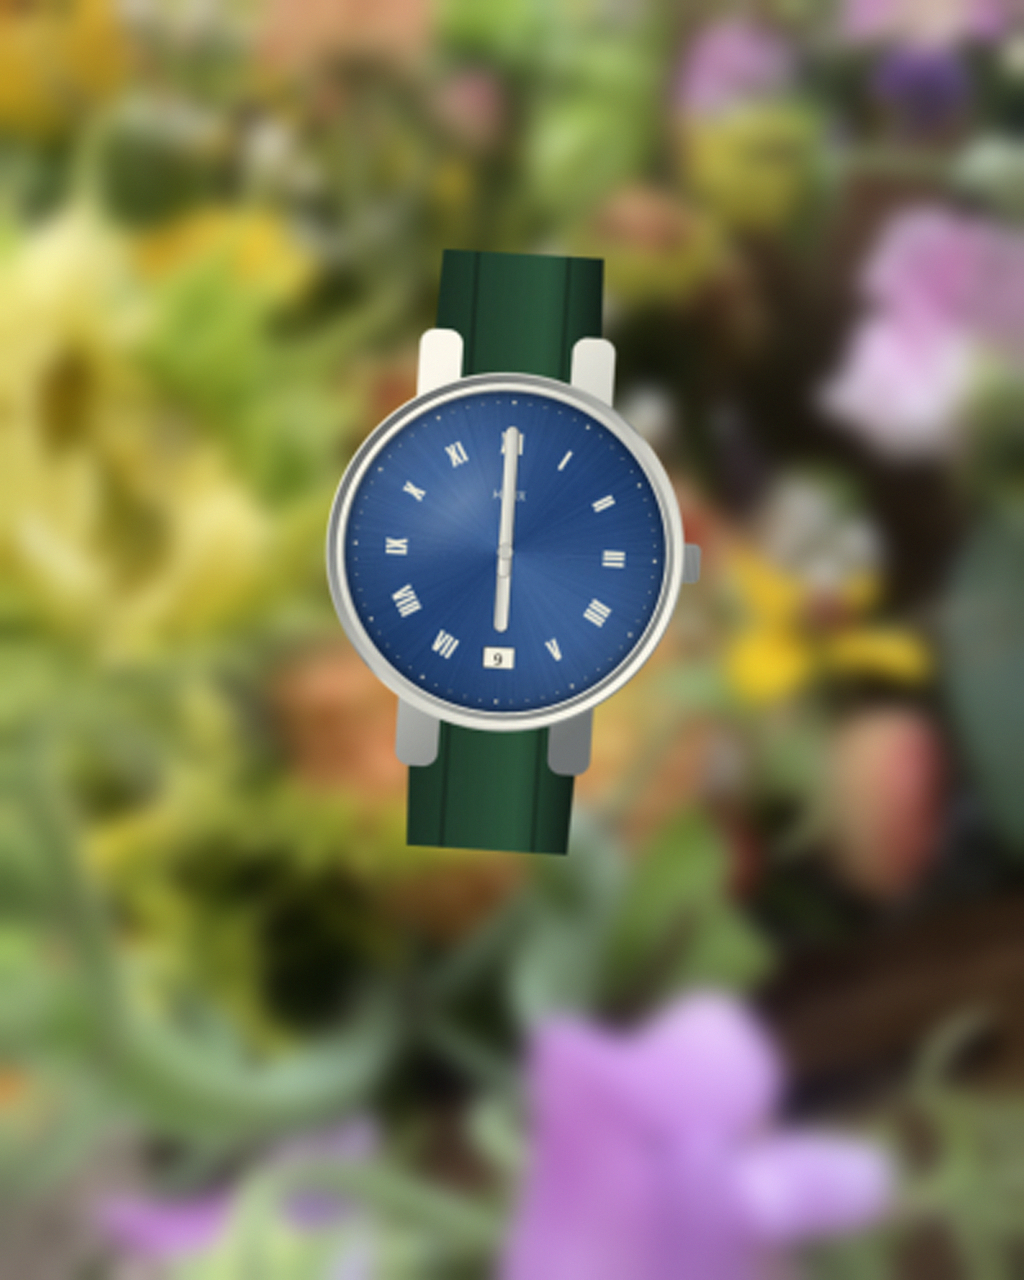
6:00
